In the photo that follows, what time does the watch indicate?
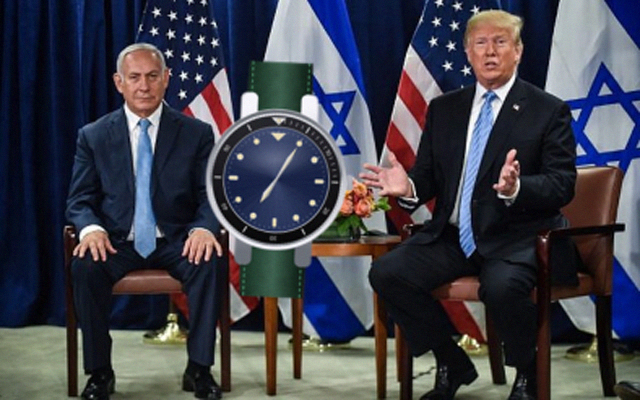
7:05
